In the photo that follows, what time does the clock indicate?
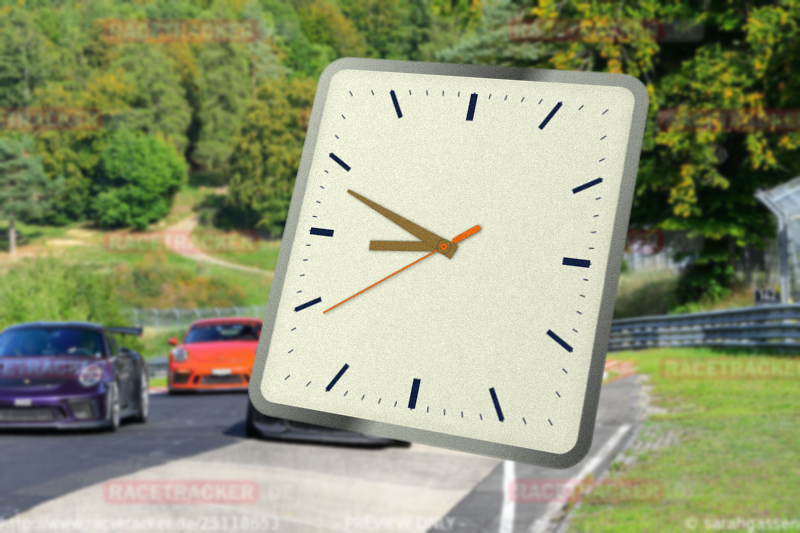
8:48:39
